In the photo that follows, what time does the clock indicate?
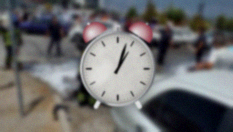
1:03
